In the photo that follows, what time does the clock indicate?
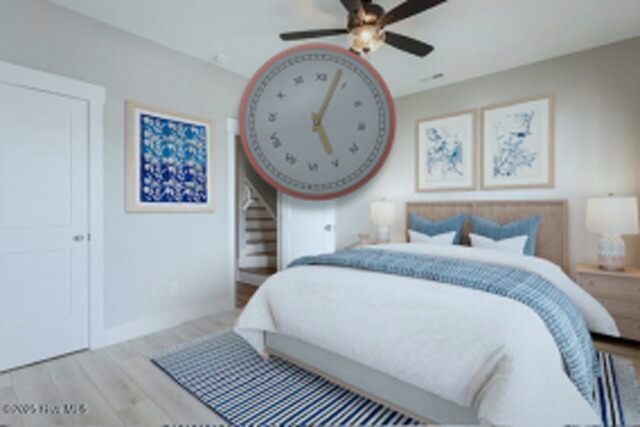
5:03
